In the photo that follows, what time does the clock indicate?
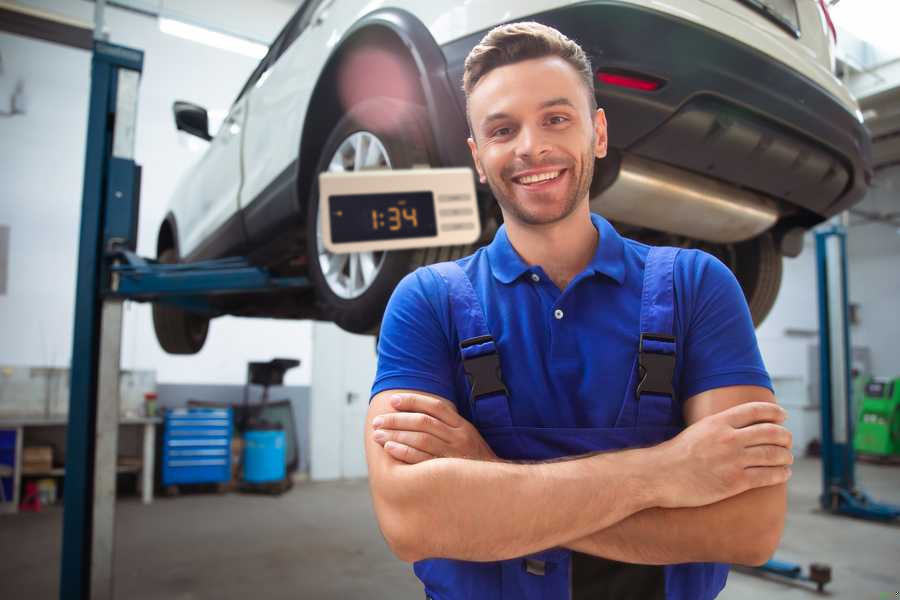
1:34
